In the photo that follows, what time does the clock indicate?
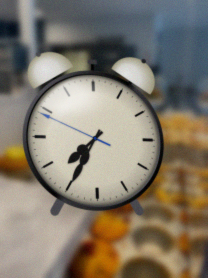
7:34:49
